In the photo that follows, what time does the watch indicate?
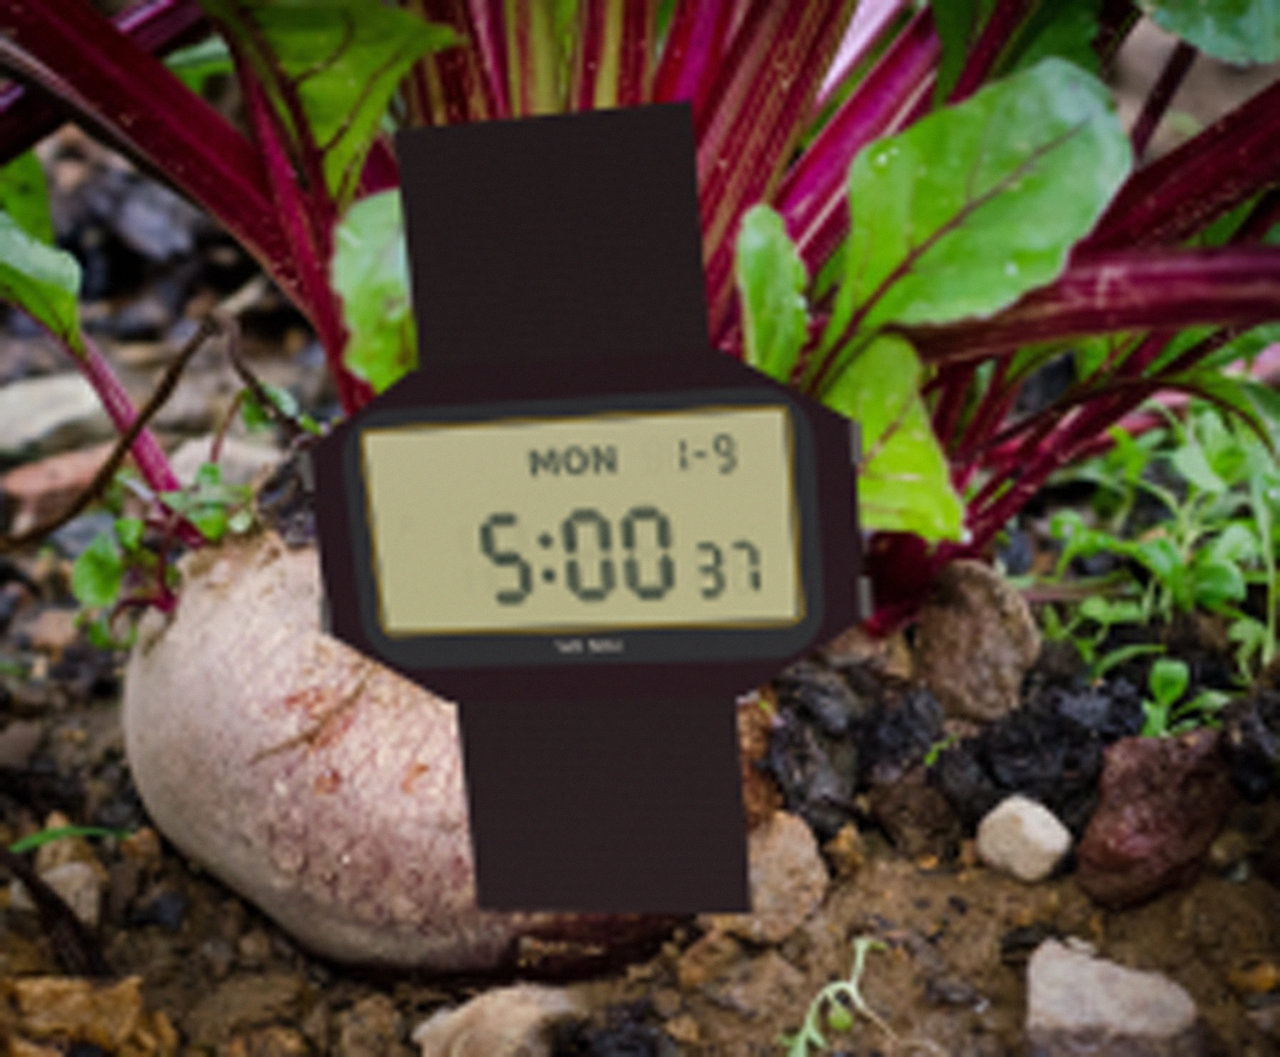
5:00:37
